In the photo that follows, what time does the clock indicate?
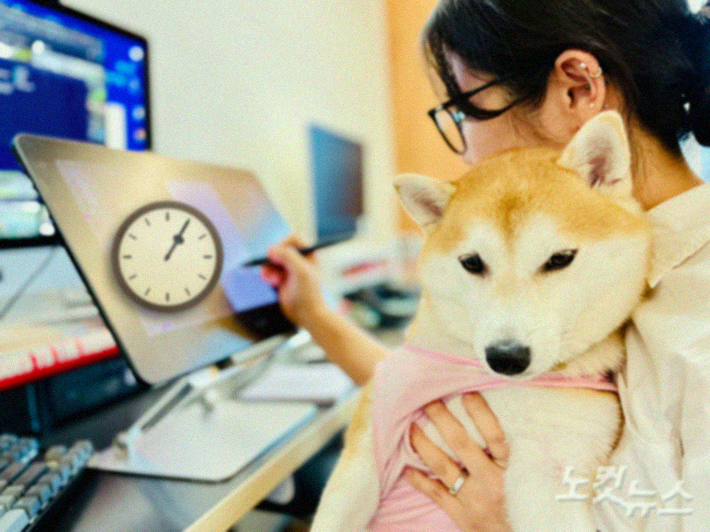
1:05
